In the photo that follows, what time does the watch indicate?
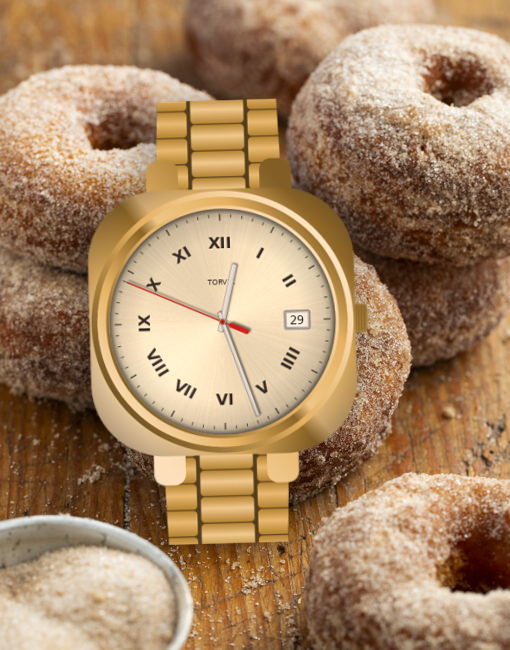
12:26:49
